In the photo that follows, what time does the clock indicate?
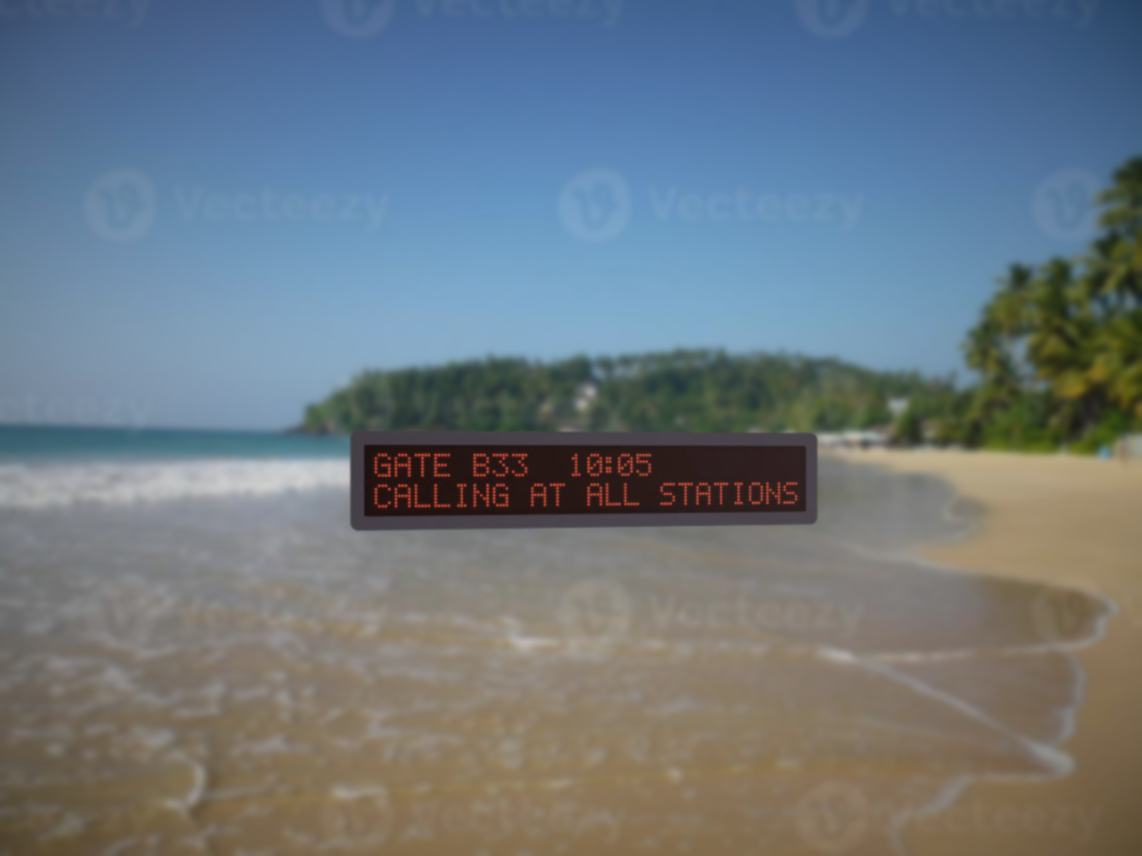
10:05
